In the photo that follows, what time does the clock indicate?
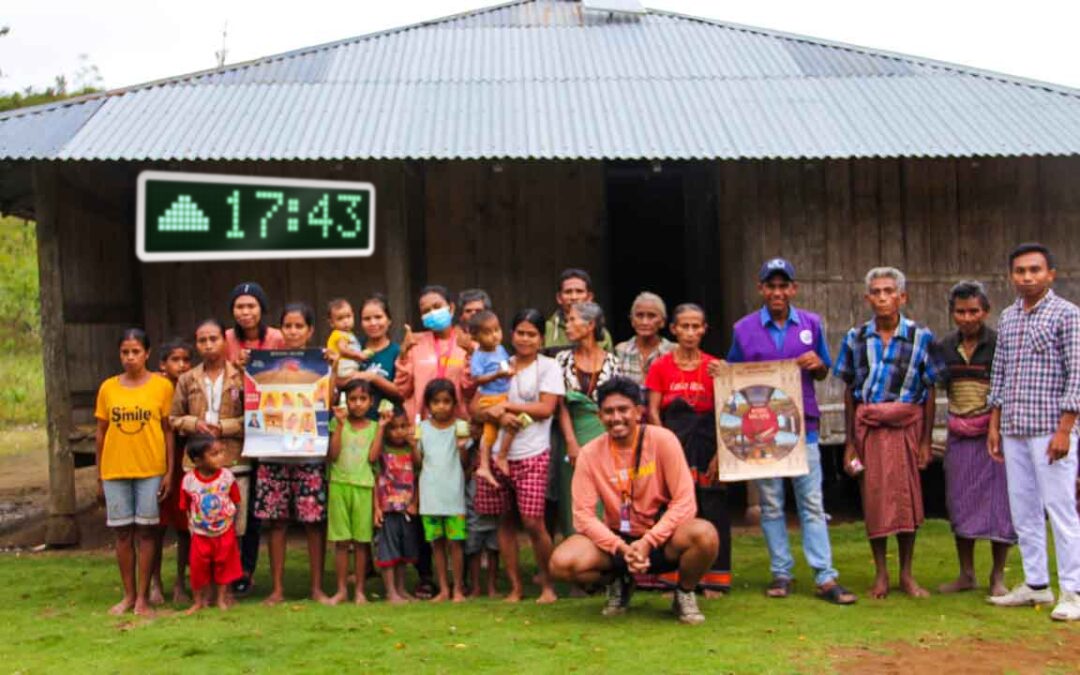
17:43
